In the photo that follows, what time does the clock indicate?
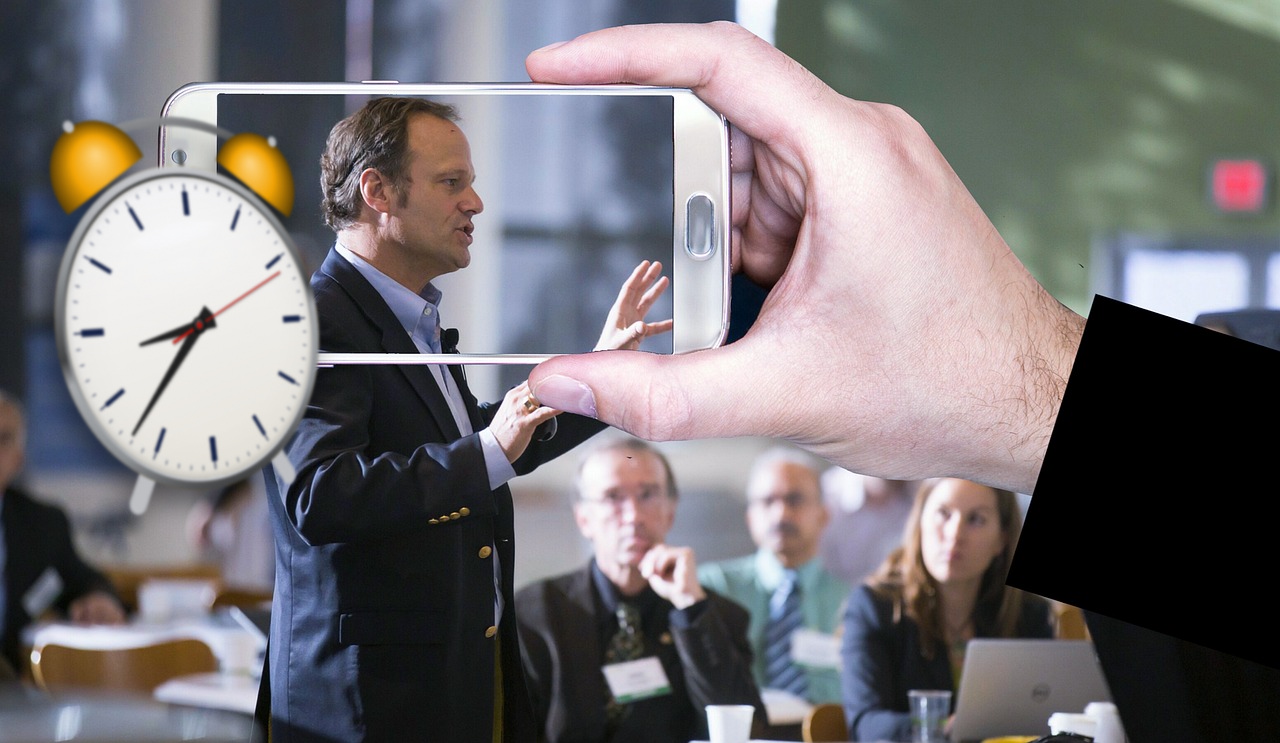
8:37:11
